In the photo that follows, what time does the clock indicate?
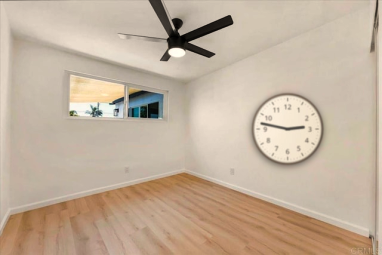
2:47
